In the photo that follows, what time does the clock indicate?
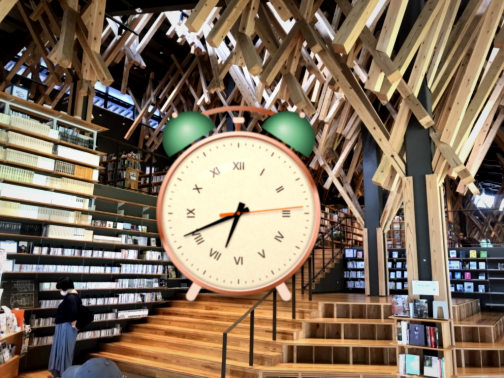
6:41:14
